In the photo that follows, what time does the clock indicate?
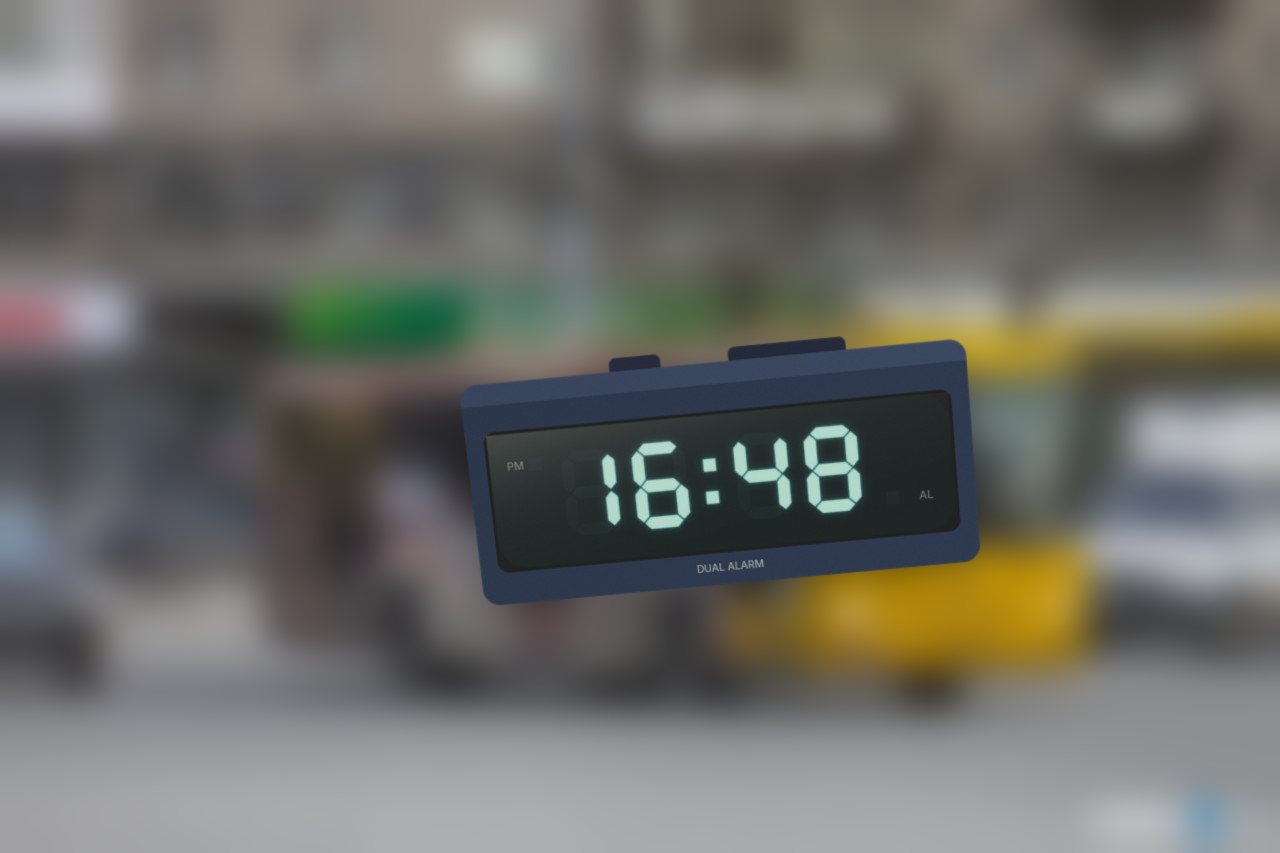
16:48
